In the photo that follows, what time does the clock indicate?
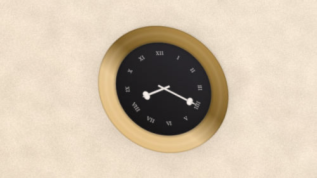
8:20
